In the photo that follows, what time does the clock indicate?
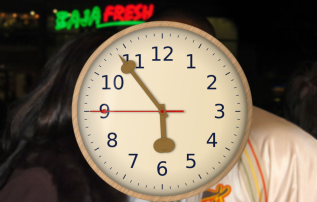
5:53:45
